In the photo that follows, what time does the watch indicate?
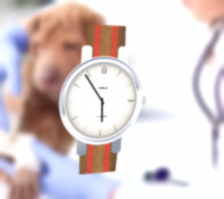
5:54
